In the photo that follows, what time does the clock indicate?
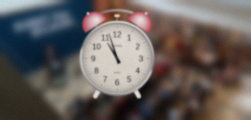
10:57
